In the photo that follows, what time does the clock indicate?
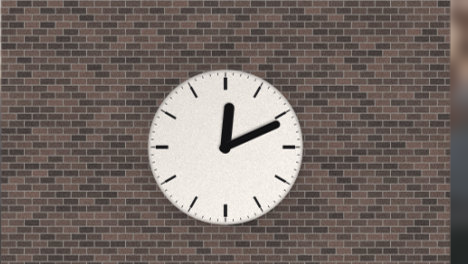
12:11
